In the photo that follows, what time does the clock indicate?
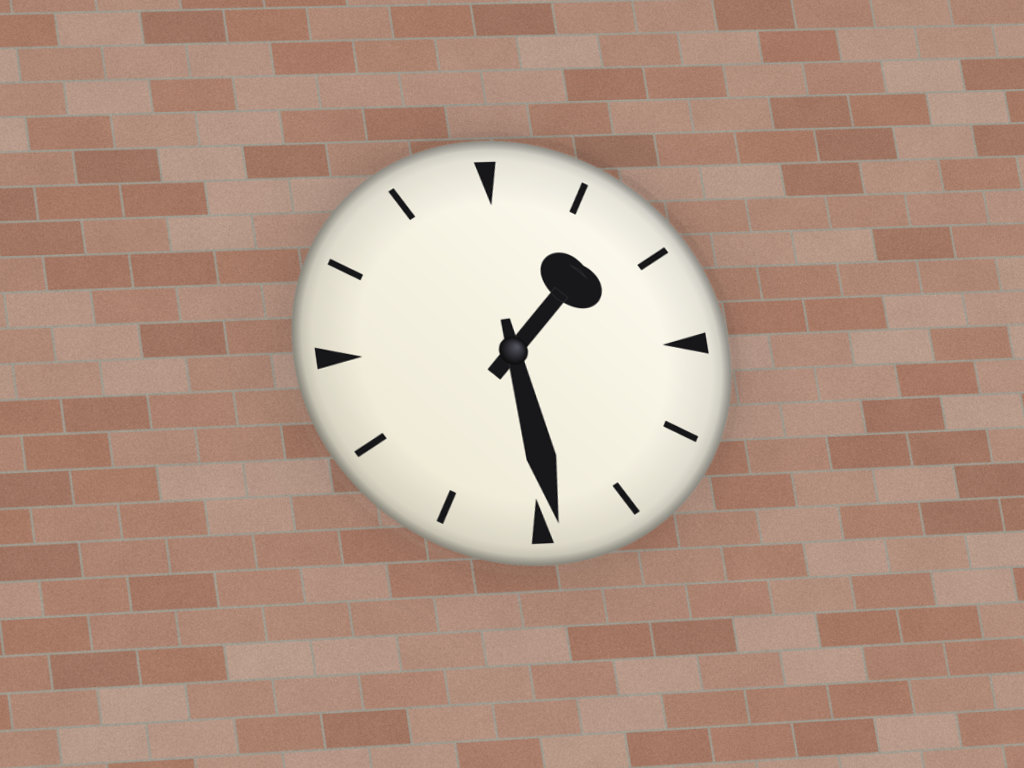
1:29
